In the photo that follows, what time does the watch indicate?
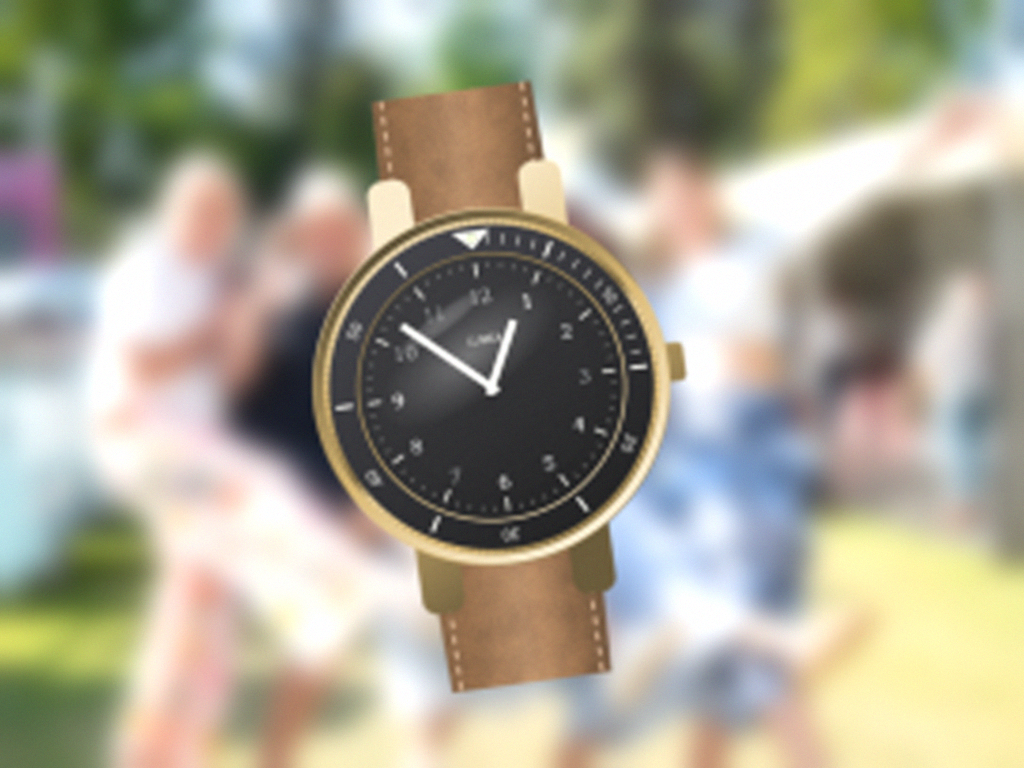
12:52
